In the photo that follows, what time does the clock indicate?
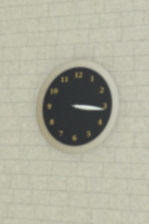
3:16
